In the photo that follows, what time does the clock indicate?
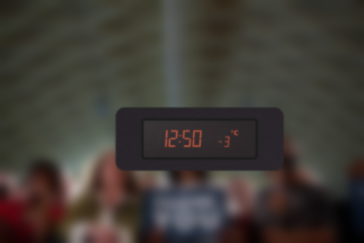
12:50
